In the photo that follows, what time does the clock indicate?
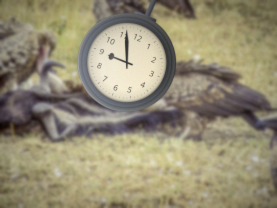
8:56
